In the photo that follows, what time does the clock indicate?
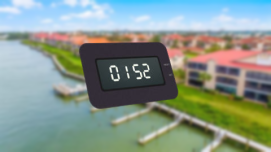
1:52
